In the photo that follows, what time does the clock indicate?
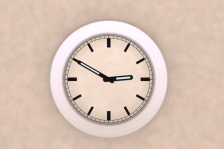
2:50
